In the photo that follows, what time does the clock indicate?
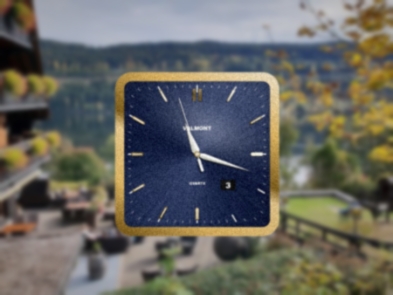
11:17:57
